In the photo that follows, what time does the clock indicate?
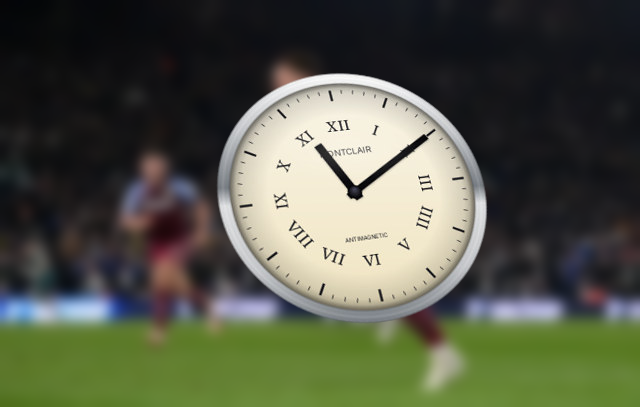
11:10
